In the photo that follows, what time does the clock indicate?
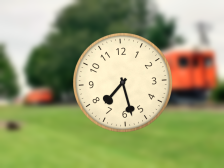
7:28
